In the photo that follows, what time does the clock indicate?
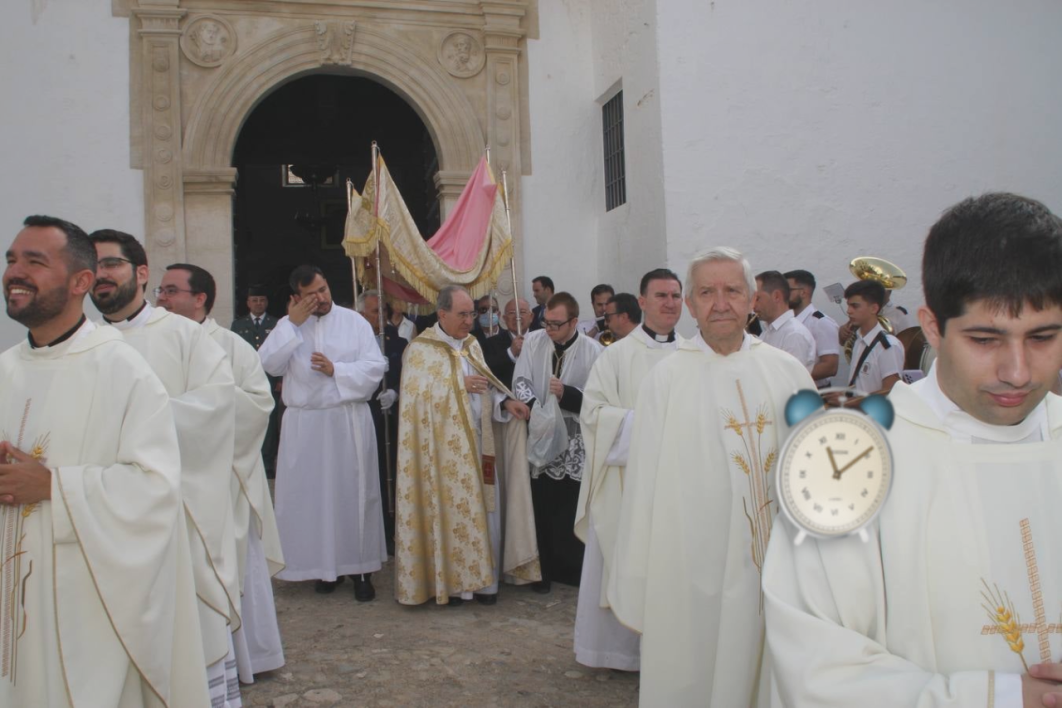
11:09
